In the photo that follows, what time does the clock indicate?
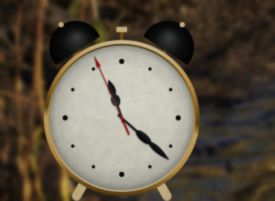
11:21:56
